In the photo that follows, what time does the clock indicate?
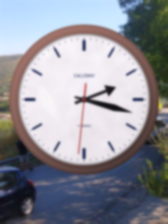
2:17:31
